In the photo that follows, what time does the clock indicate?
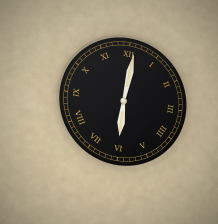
6:01
